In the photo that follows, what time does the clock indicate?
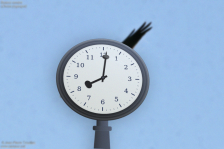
8:01
